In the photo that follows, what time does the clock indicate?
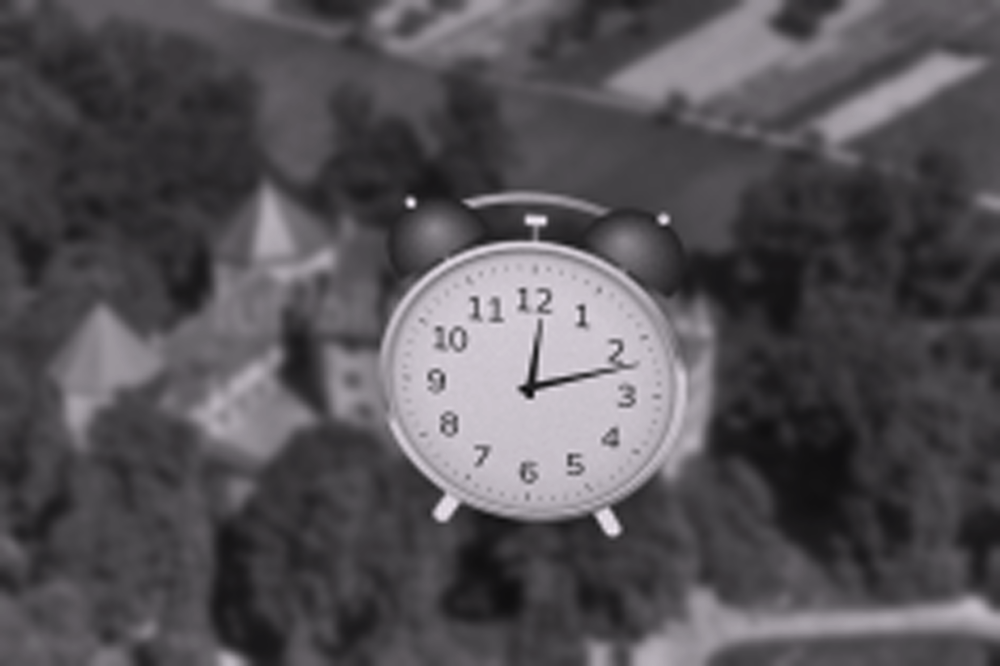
12:12
